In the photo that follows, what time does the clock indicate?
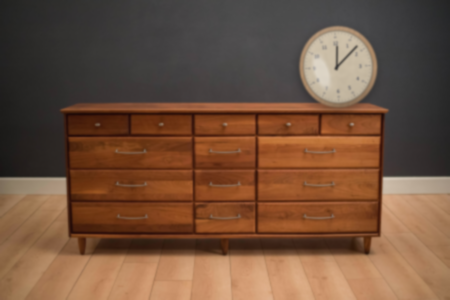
12:08
